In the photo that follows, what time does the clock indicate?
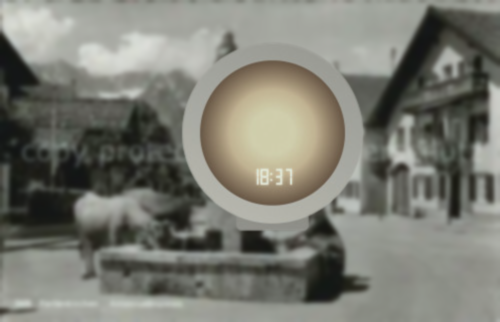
18:37
